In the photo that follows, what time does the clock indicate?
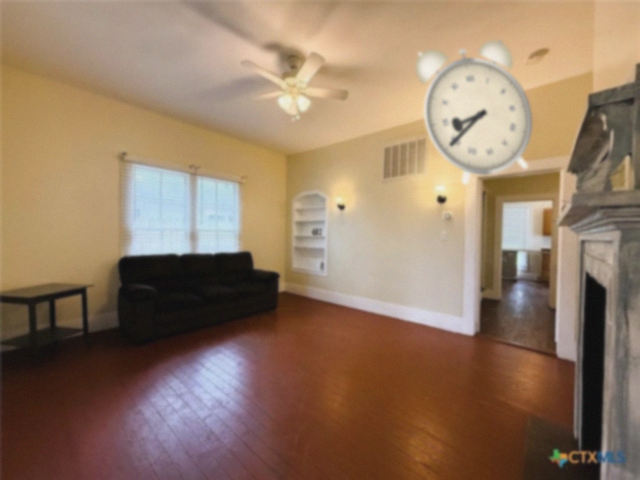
8:40
